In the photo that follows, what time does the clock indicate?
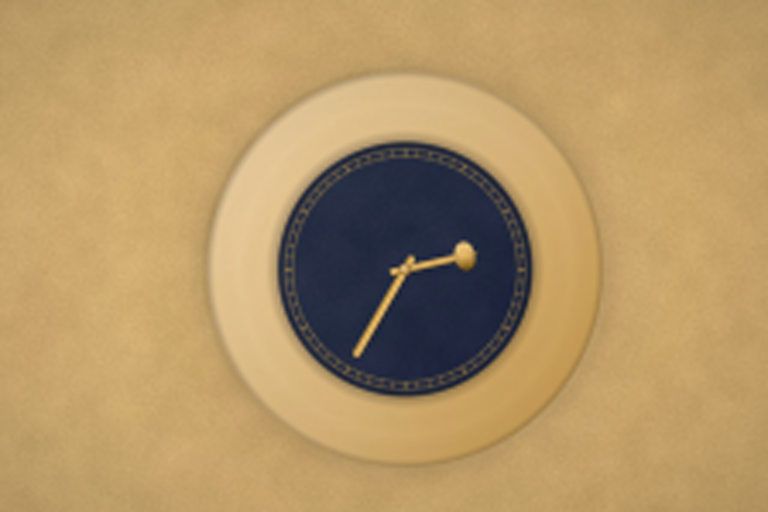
2:35
